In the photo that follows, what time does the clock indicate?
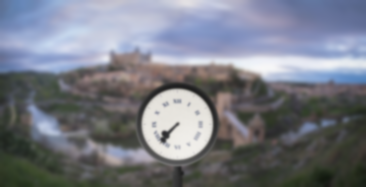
7:37
